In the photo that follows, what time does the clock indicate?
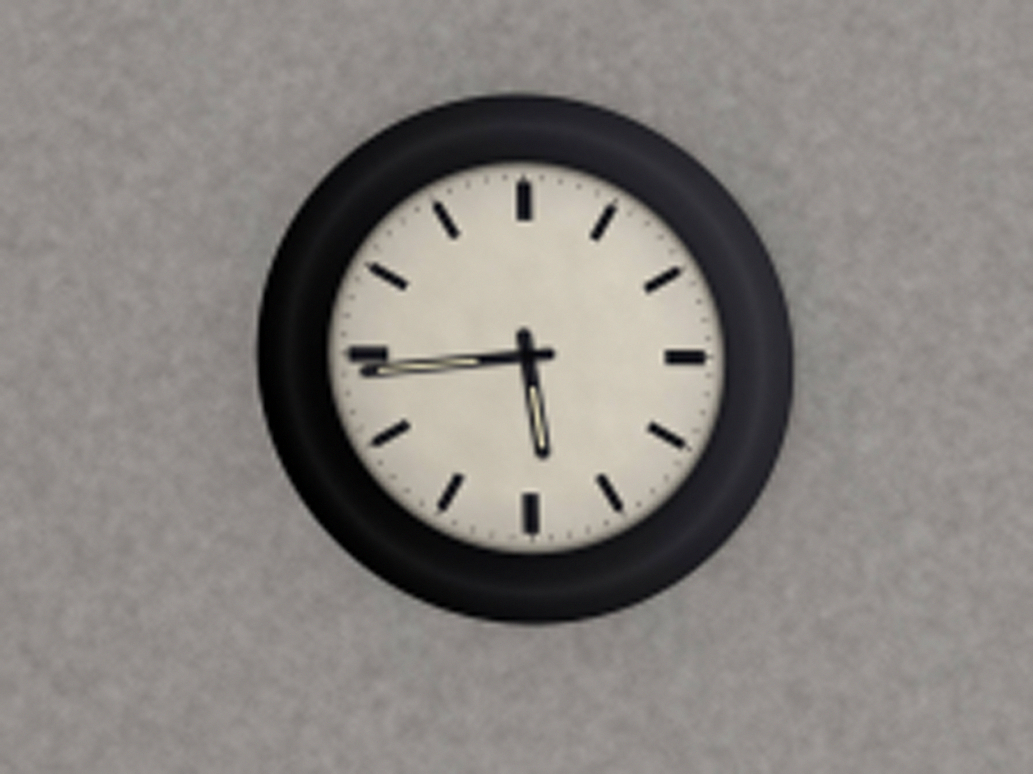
5:44
